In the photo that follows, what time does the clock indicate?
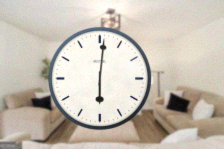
6:01
